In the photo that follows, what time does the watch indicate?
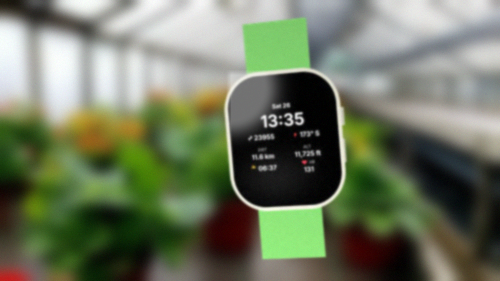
13:35
